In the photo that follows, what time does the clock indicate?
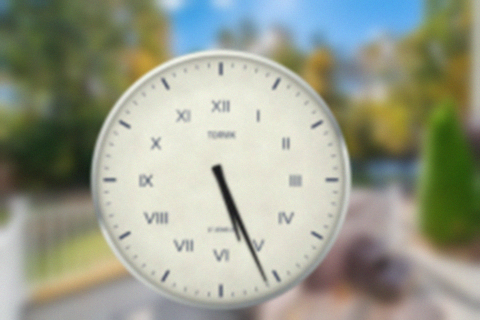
5:26
